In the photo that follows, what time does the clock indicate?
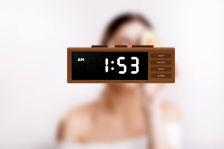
1:53
